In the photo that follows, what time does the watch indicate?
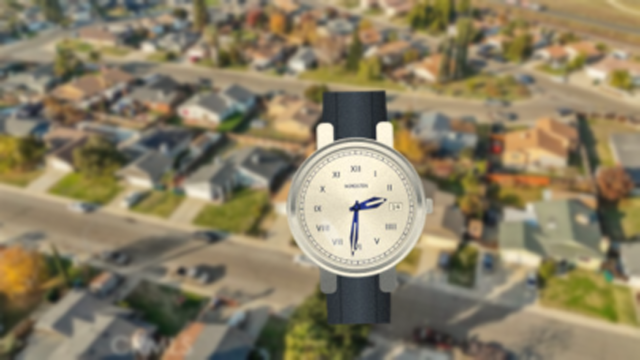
2:31
